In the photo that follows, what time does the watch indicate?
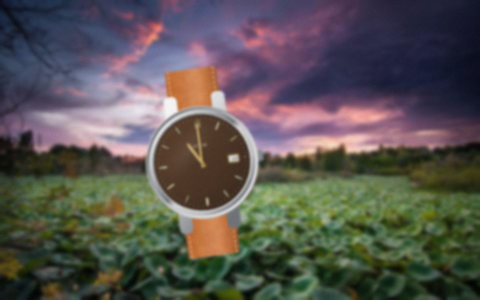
11:00
